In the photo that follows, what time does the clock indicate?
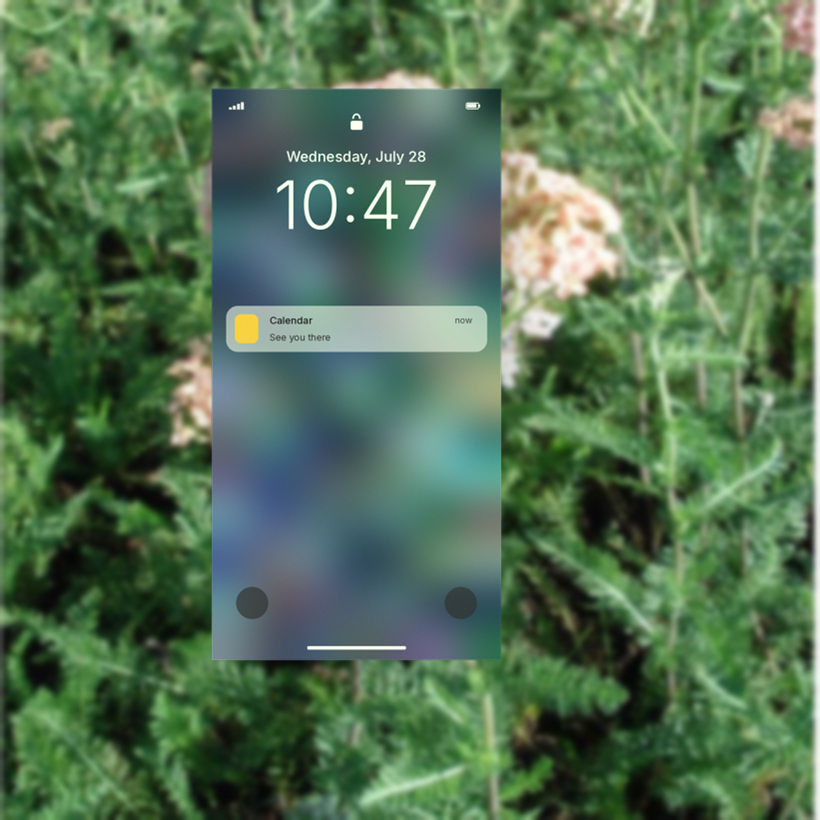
10:47
